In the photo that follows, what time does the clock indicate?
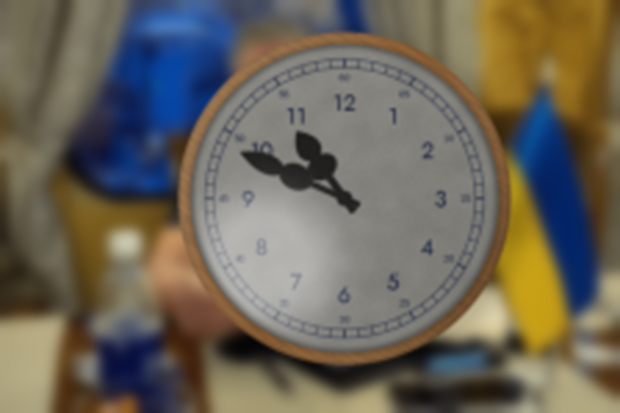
10:49
